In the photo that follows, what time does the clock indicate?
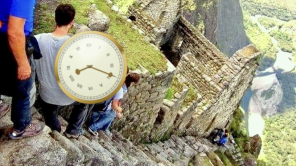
8:19
